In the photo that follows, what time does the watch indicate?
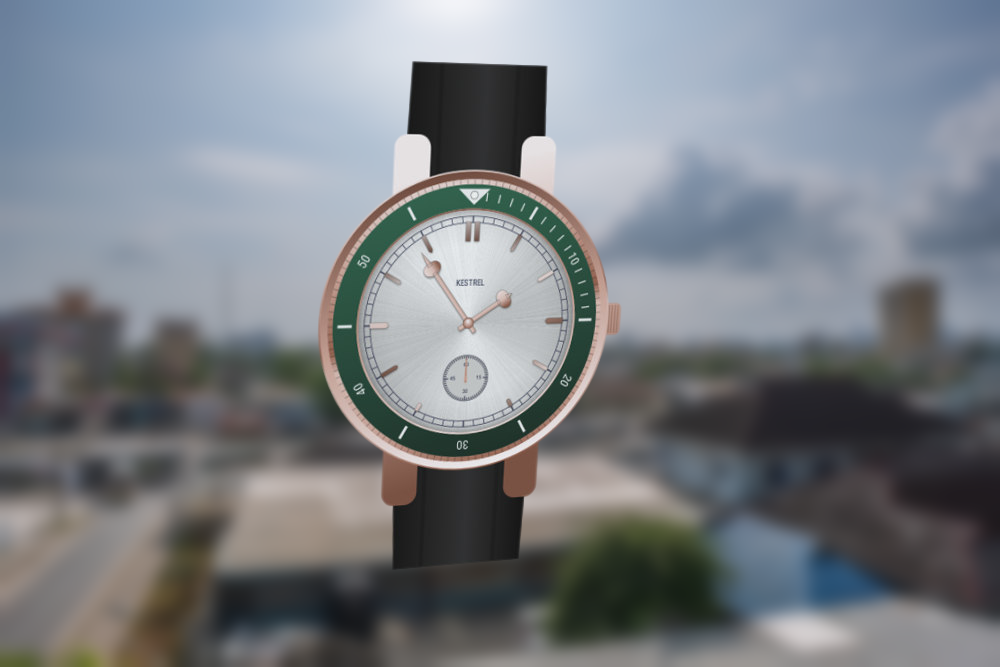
1:54
